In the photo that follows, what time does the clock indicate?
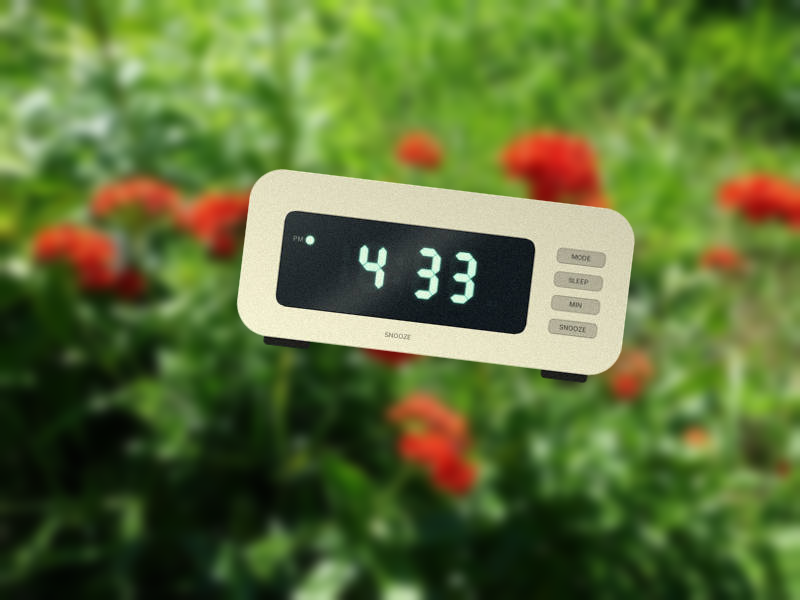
4:33
